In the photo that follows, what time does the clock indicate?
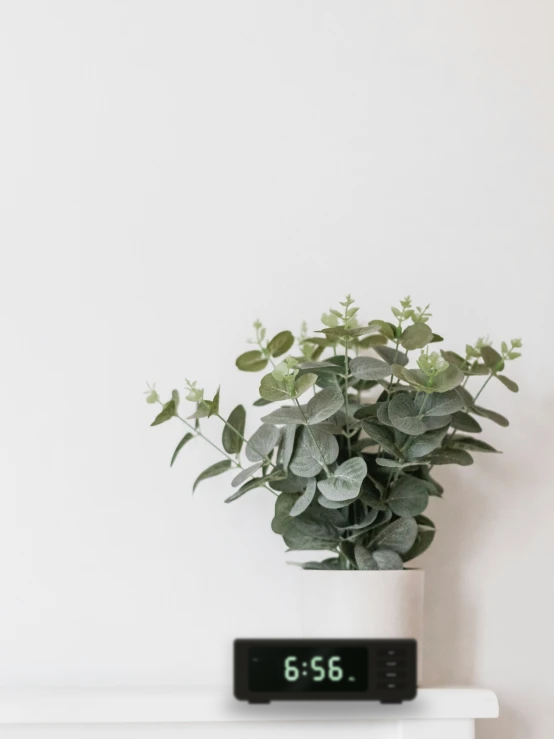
6:56
